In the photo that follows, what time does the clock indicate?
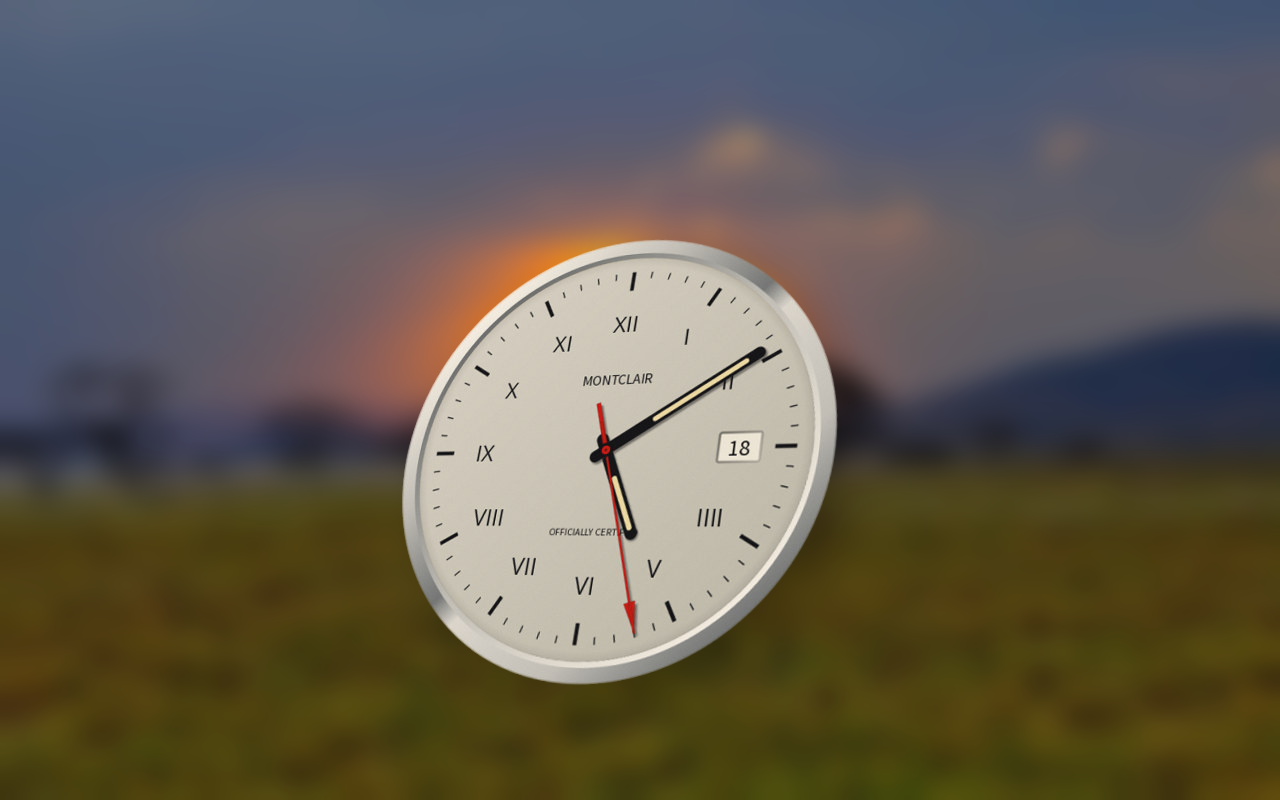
5:09:27
